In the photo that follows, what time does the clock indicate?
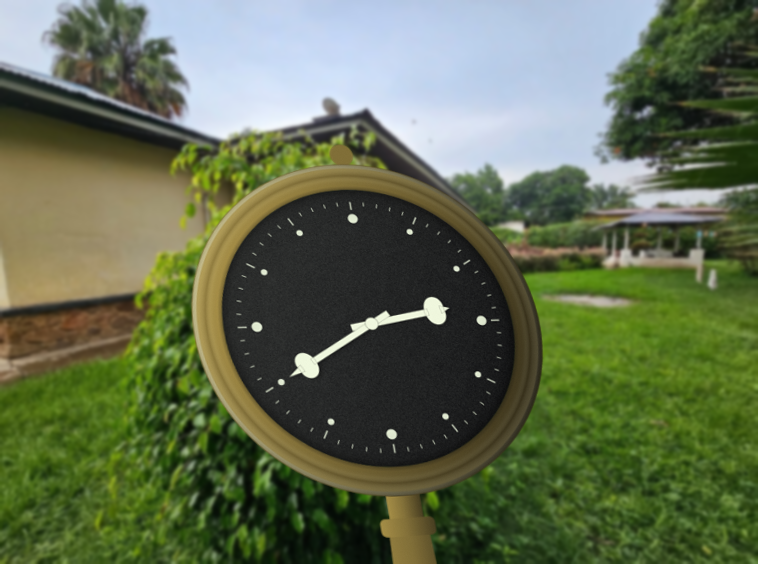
2:40
